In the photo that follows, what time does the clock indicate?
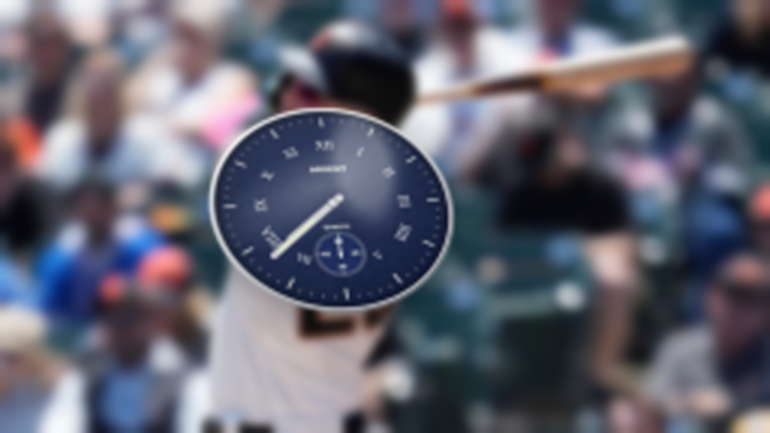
7:38
